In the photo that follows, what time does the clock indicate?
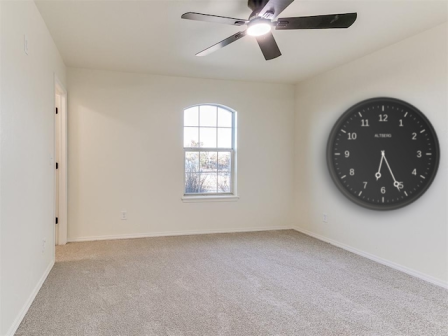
6:26
